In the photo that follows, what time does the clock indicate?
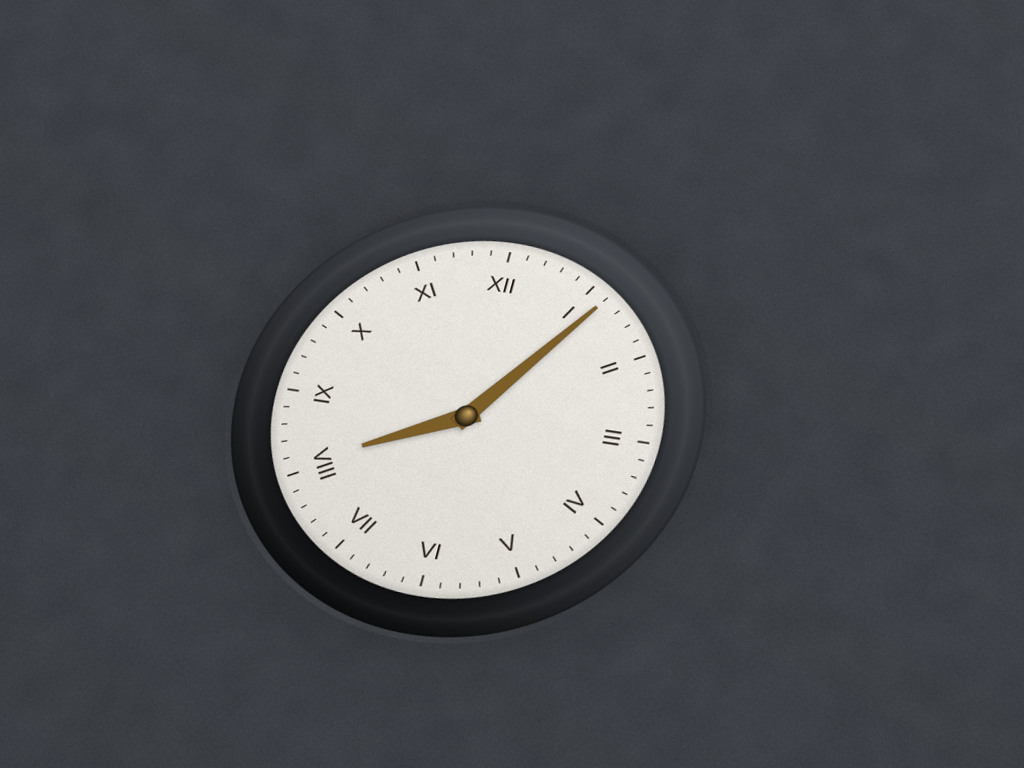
8:06
